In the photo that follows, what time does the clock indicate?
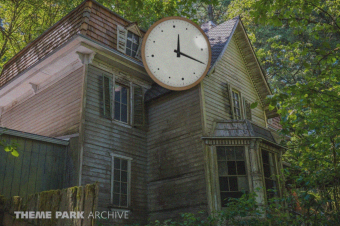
12:20
